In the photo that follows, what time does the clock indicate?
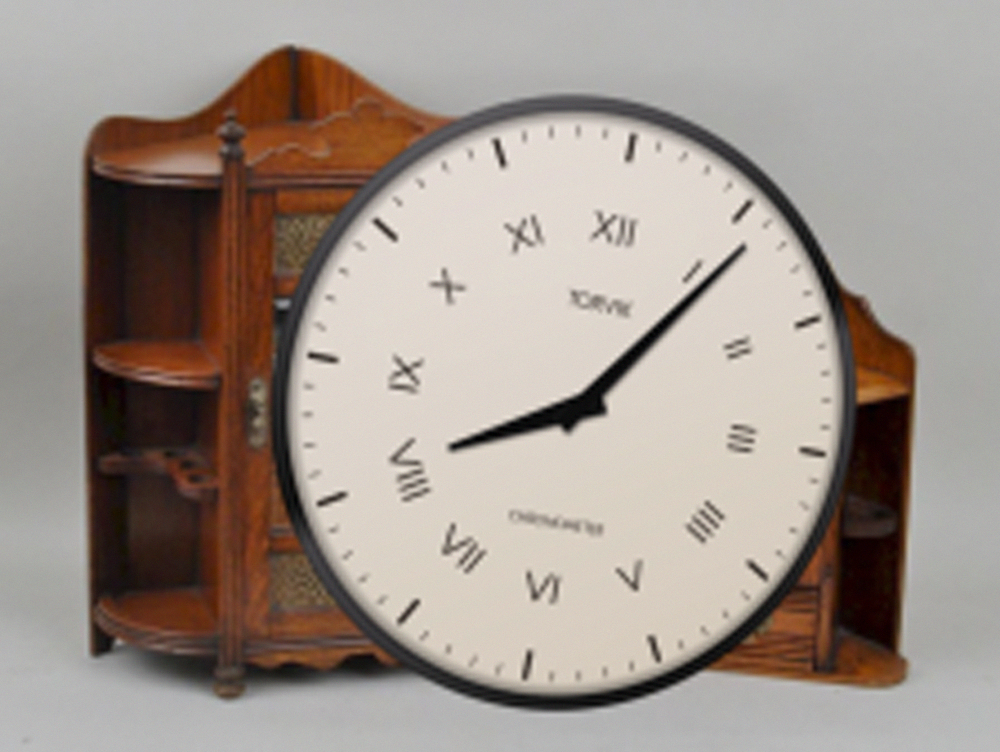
8:06
